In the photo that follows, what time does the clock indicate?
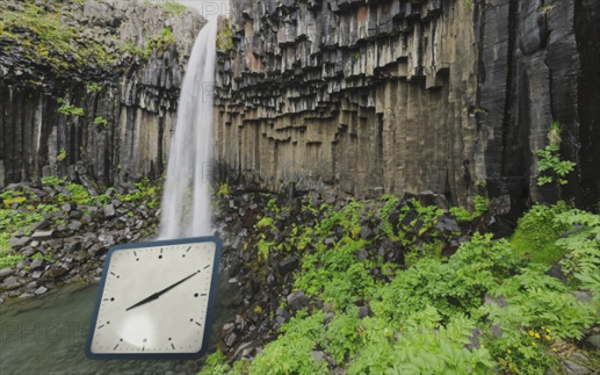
8:10
